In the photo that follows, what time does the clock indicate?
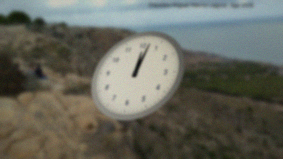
12:02
